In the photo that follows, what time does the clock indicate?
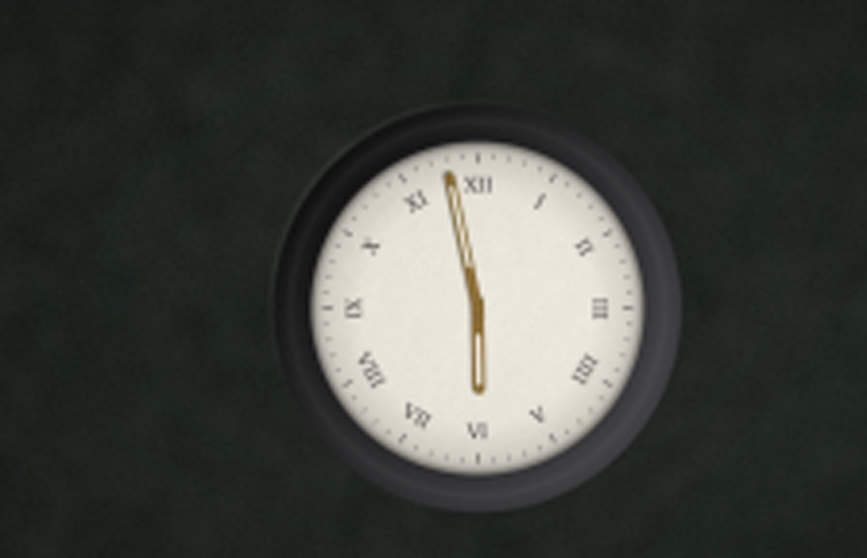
5:58
